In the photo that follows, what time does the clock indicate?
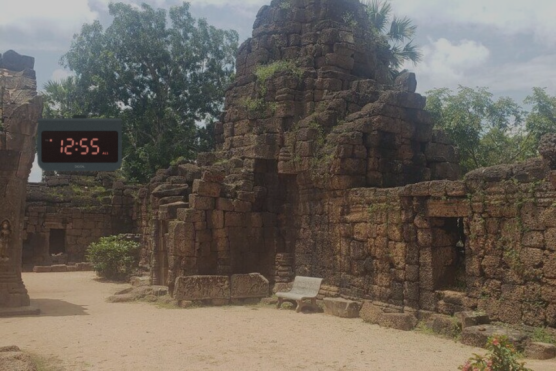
12:55
